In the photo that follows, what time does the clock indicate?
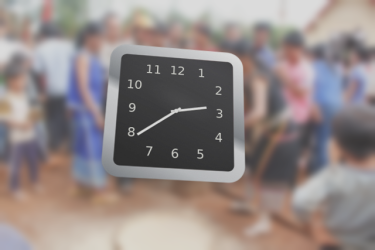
2:39
